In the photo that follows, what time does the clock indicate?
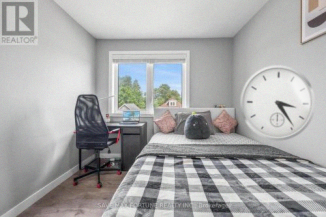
3:24
